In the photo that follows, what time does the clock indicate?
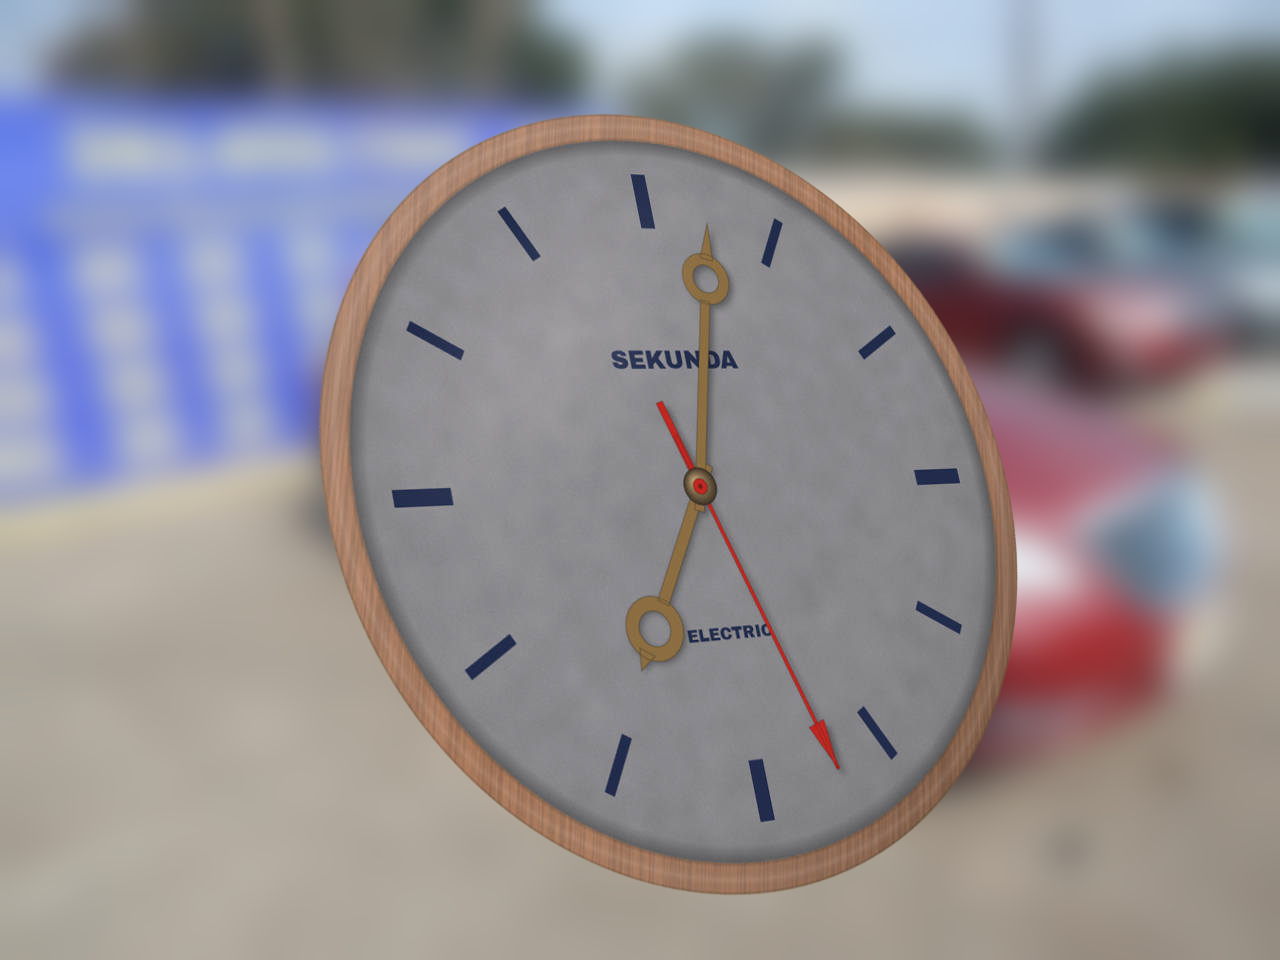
7:02:27
